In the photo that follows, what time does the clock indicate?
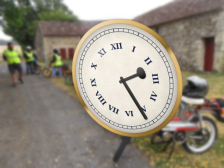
2:26
